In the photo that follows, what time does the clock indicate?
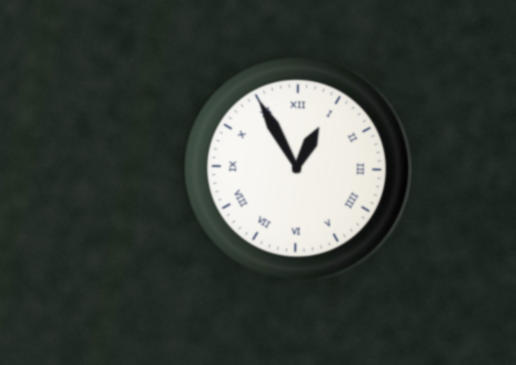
12:55
